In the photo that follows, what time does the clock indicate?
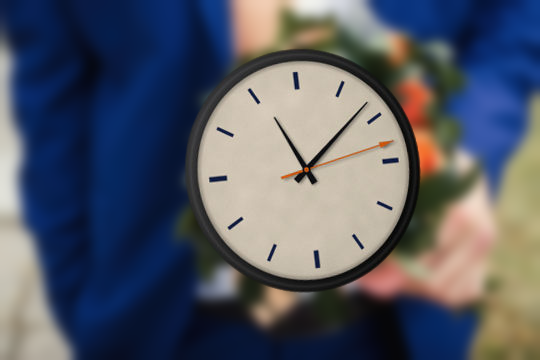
11:08:13
